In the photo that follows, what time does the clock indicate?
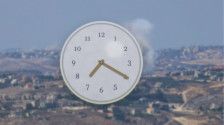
7:20
